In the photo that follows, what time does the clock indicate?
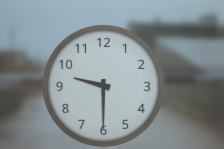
9:30
